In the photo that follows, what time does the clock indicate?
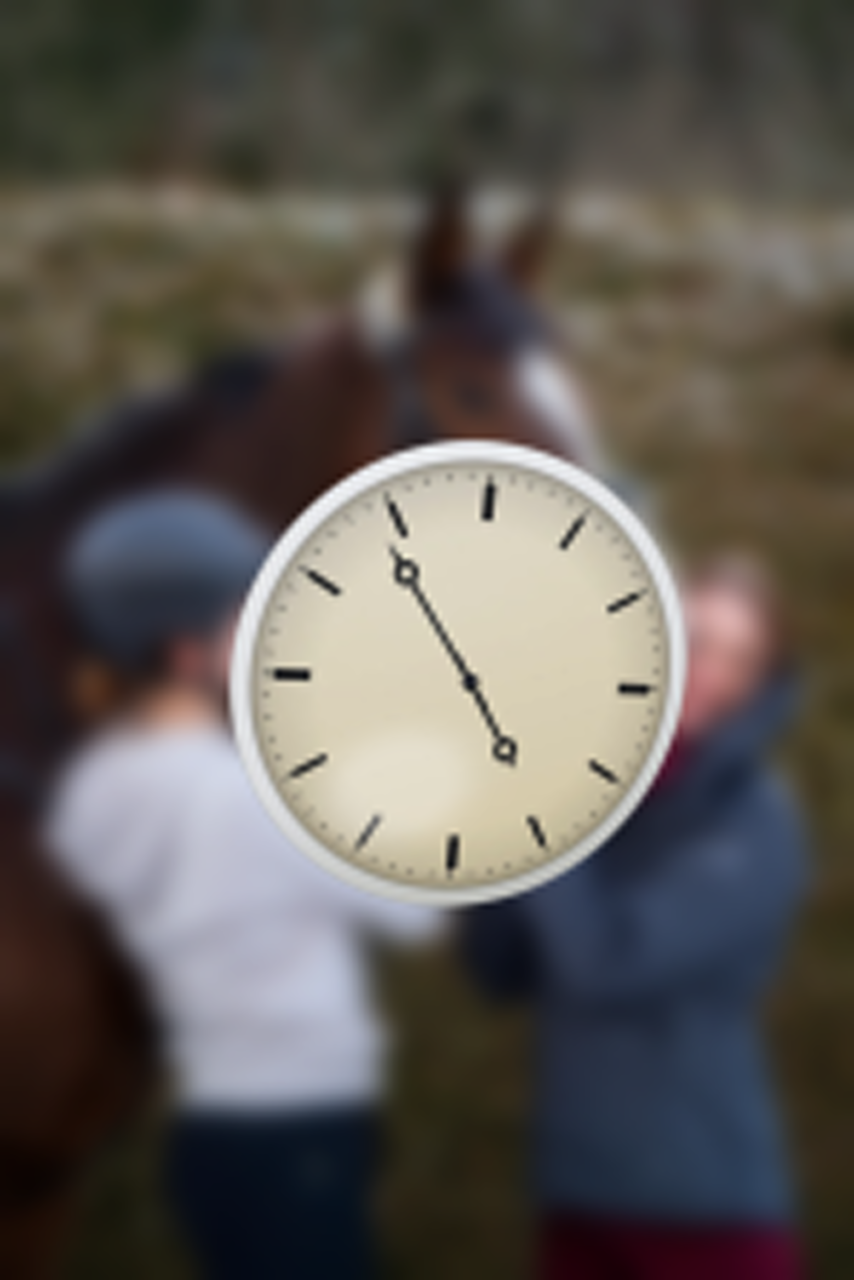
4:54
